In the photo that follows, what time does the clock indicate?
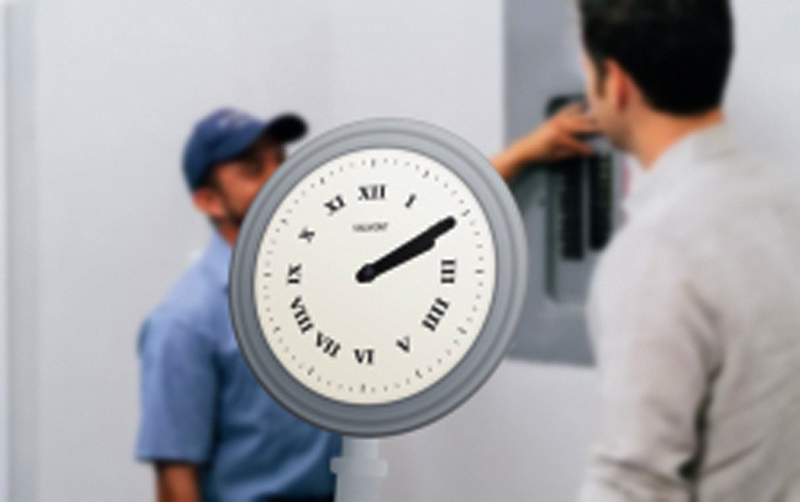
2:10
